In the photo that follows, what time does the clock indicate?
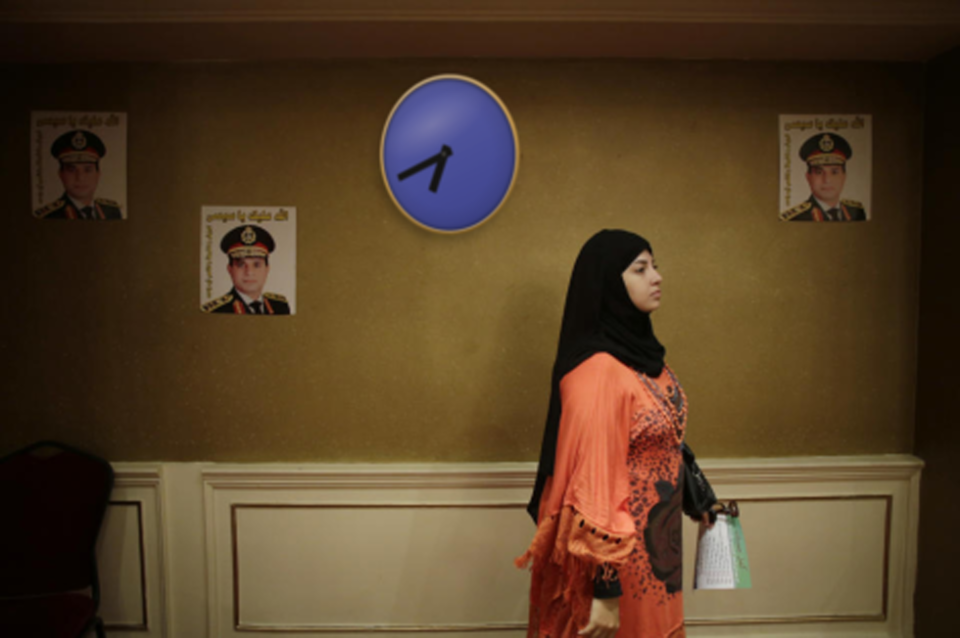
6:41
